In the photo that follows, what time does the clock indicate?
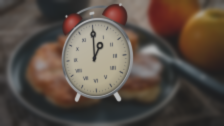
1:00
